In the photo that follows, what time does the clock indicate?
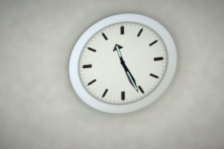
11:26
